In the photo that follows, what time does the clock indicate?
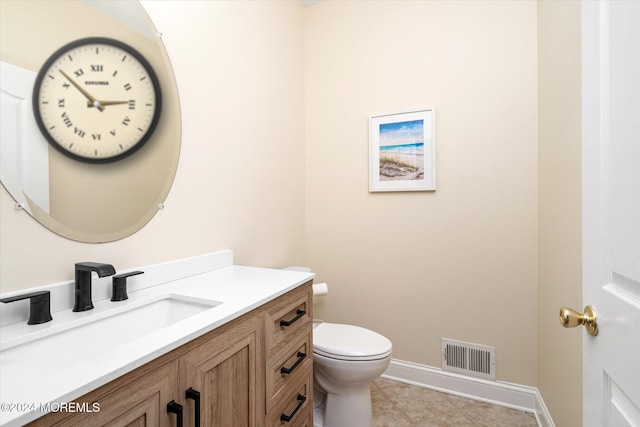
2:52
